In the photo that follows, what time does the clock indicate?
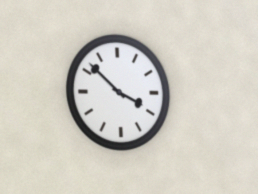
3:52
